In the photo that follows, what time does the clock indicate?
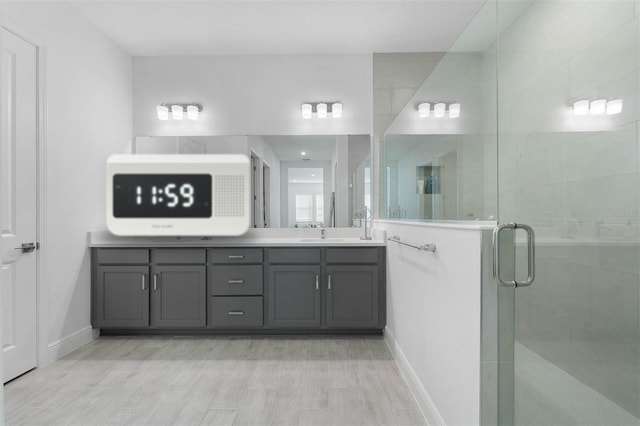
11:59
